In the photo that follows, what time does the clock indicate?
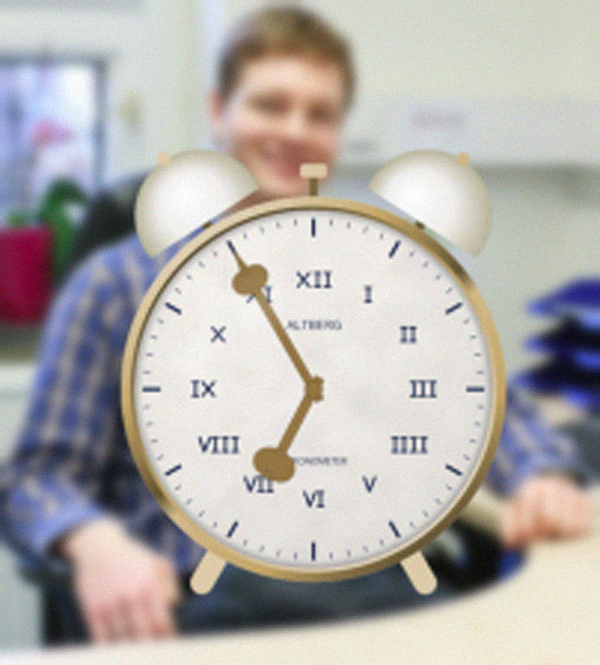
6:55
